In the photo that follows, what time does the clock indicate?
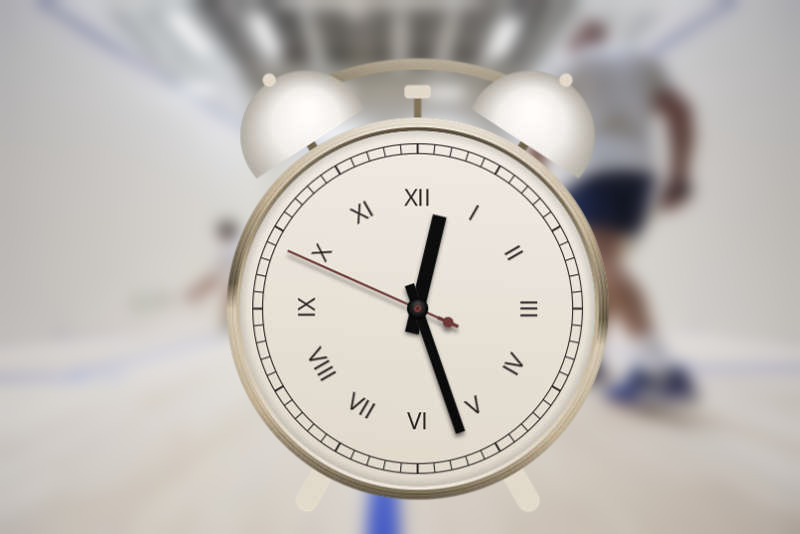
12:26:49
